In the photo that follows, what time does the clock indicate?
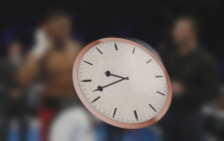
9:42
